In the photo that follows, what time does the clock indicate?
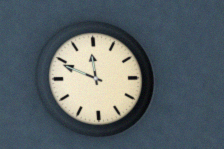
11:49
